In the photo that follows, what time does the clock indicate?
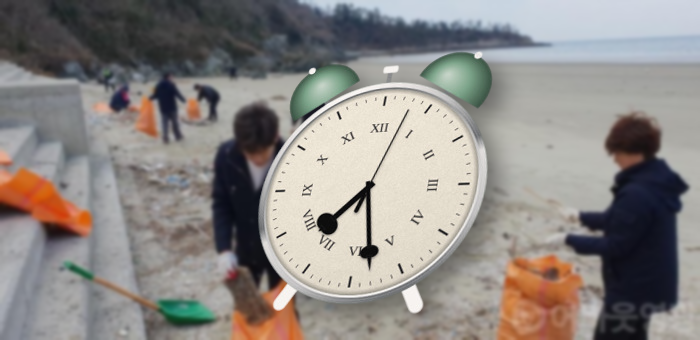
7:28:03
